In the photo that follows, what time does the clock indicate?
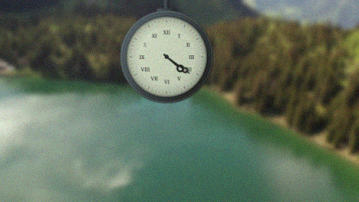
4:21
